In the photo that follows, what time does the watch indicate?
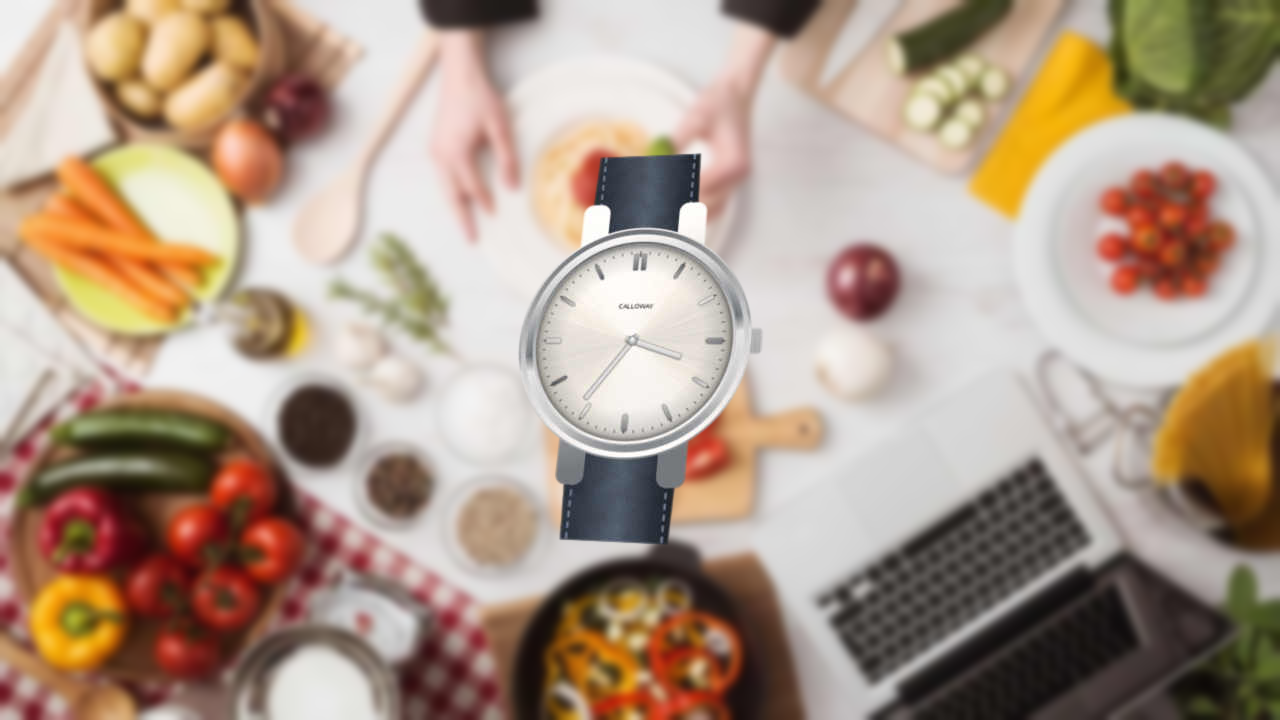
3:36
